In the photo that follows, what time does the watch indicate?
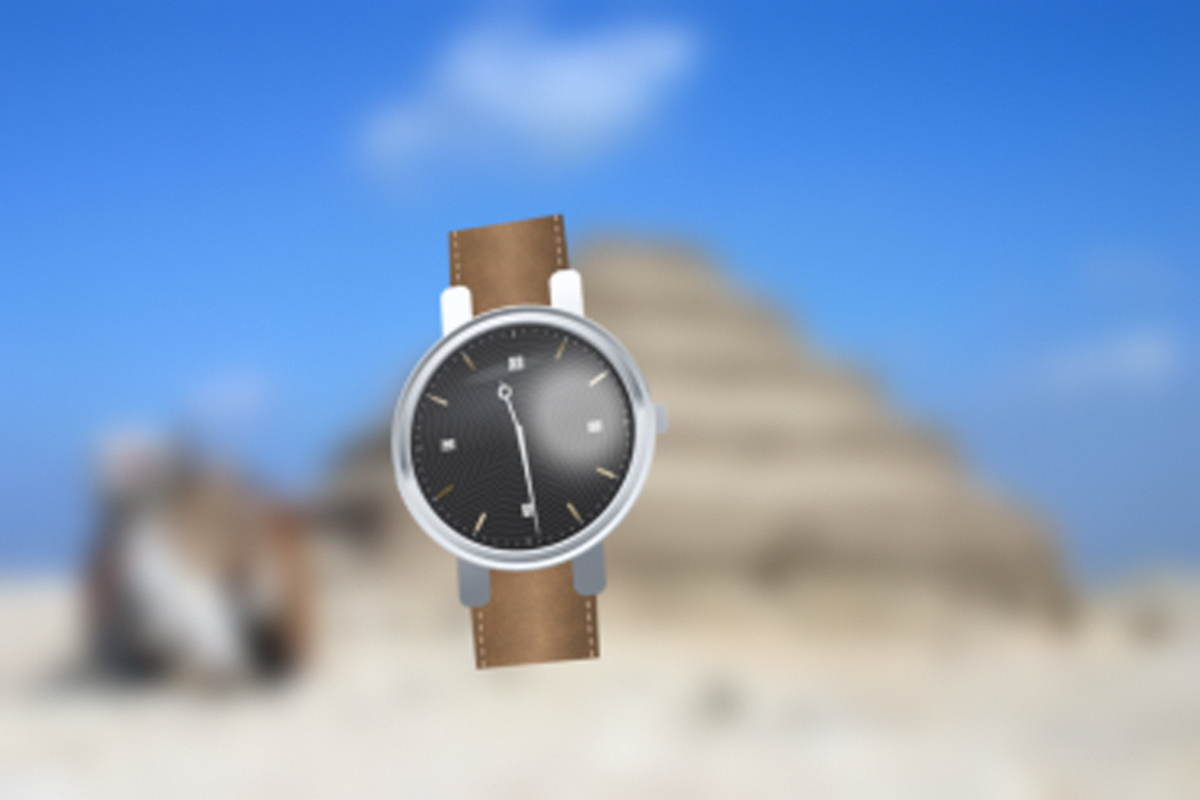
11:29
